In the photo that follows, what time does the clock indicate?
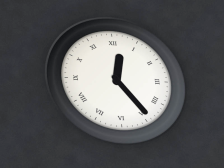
12:24
